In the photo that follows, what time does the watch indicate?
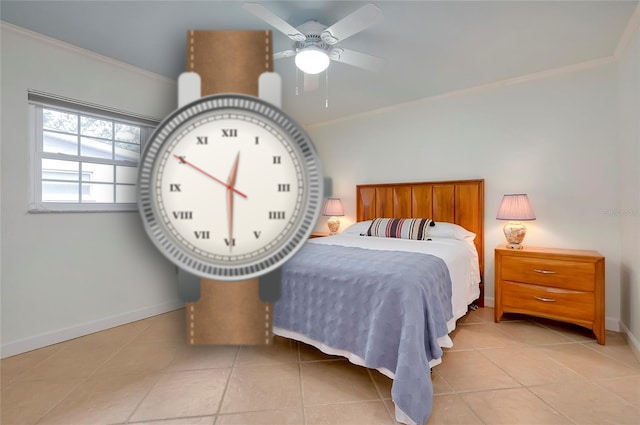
12:29:50
